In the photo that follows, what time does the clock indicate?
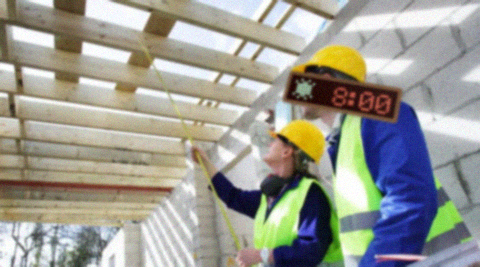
8:00
